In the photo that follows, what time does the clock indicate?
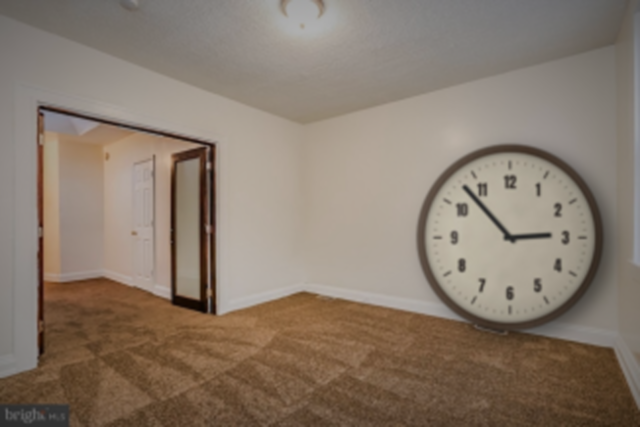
2:53
